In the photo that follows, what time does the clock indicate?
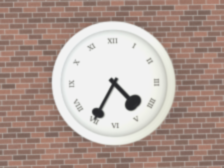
4:35
